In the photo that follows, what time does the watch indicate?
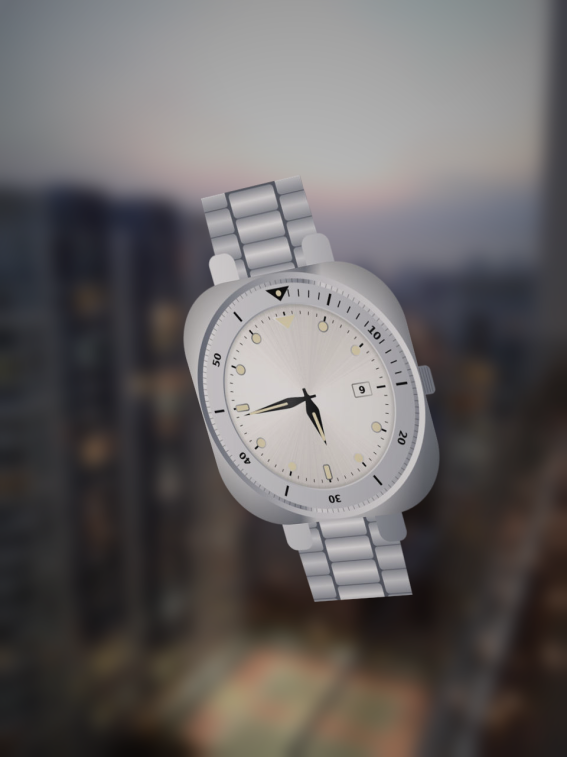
5:44
